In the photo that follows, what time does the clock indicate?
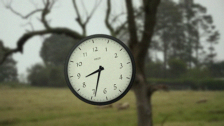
8:34
